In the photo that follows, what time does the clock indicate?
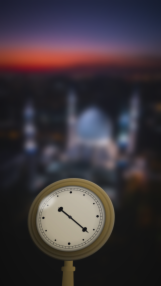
10:22
